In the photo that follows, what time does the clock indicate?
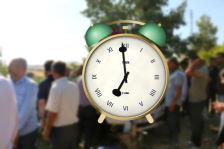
6:59
